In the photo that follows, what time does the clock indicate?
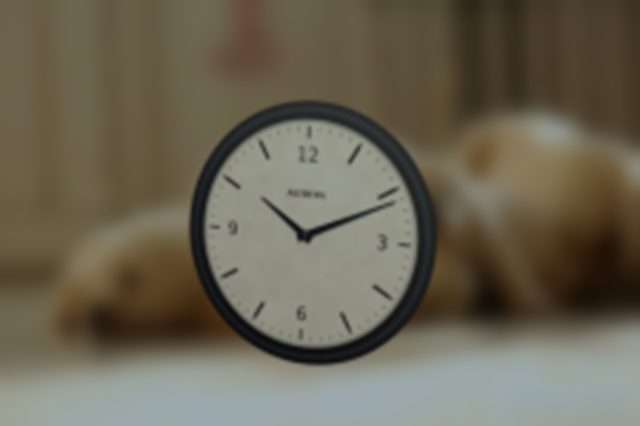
10:11
